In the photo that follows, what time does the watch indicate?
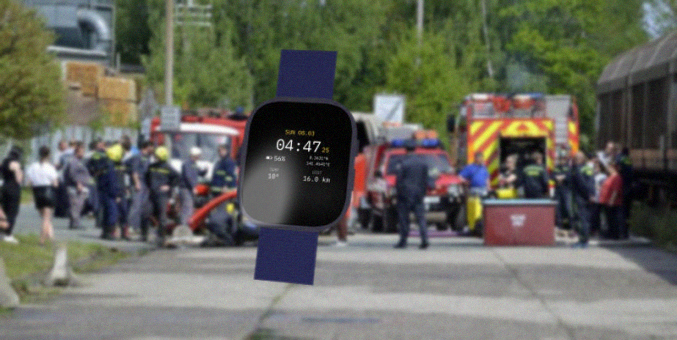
4:47
